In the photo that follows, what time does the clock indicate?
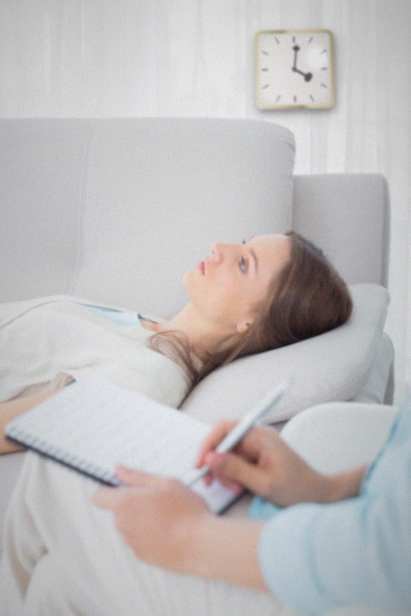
4:01
